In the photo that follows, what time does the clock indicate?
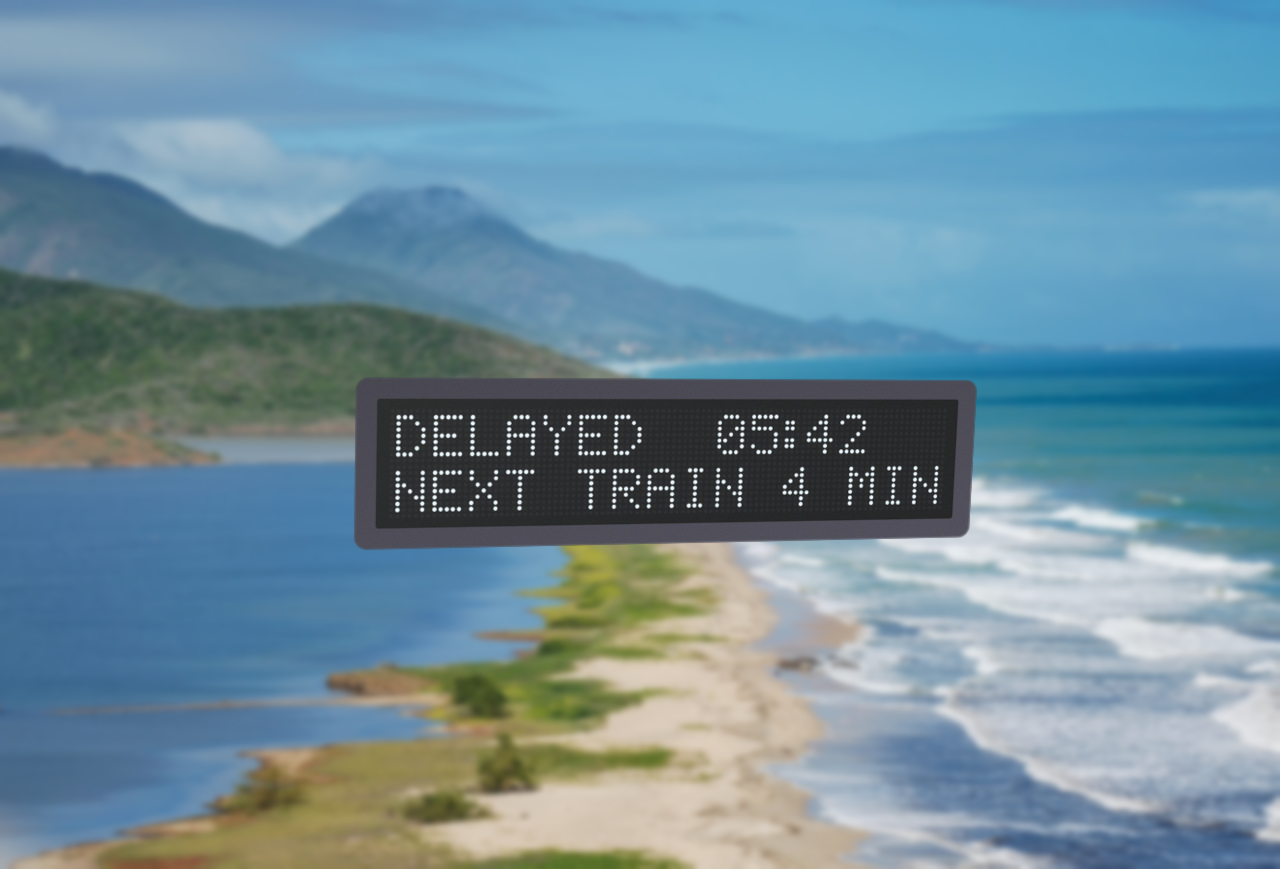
5:42
